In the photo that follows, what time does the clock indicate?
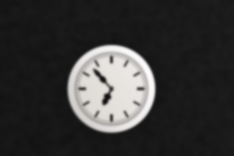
6:53
